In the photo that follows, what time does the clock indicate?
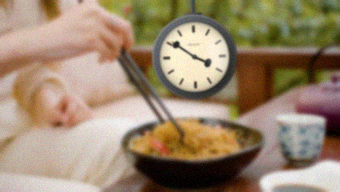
3:51
